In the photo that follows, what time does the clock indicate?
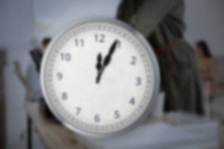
12:04
